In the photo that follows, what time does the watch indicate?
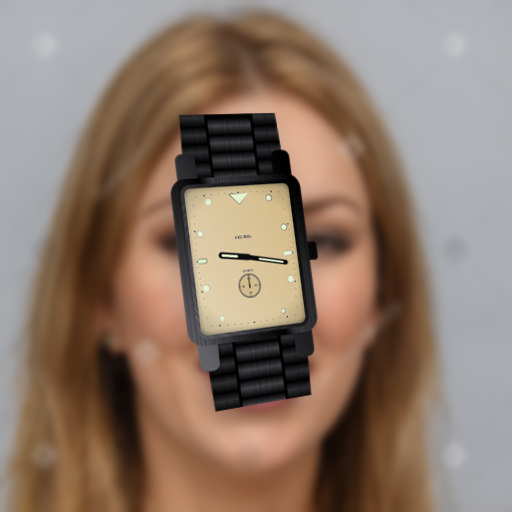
9:17
